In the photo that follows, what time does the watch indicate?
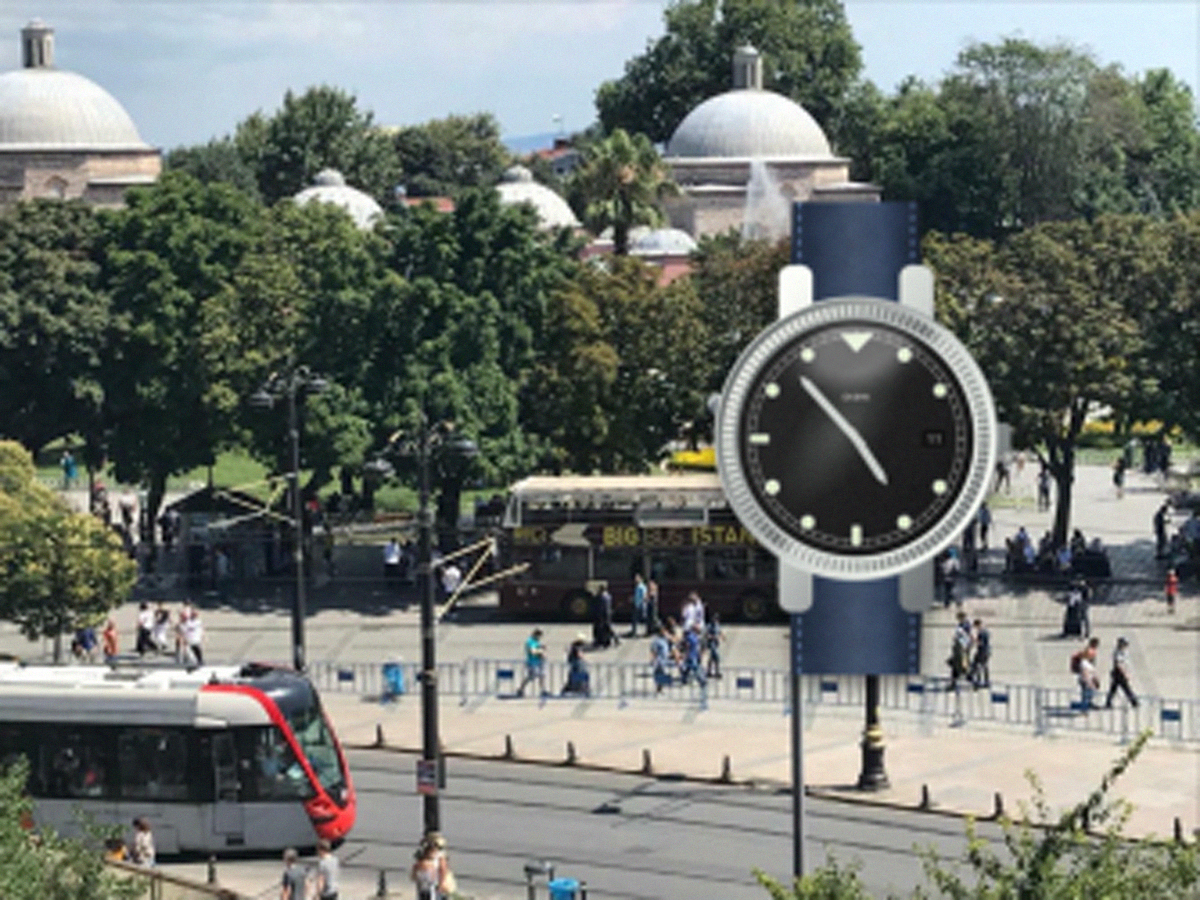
4:53
